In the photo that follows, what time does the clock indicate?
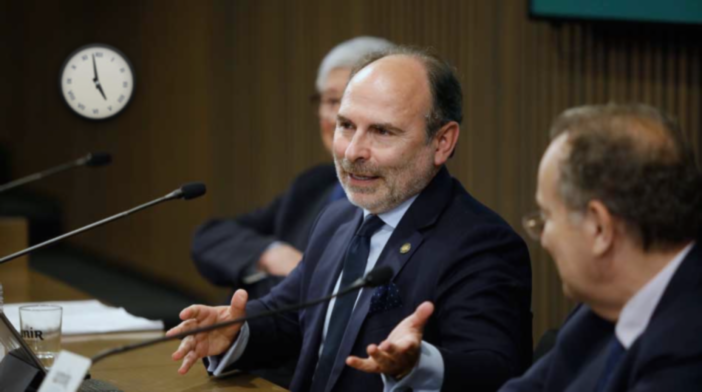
4:58
